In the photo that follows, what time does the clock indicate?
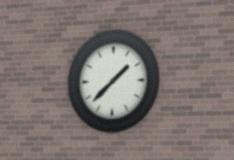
1:38
